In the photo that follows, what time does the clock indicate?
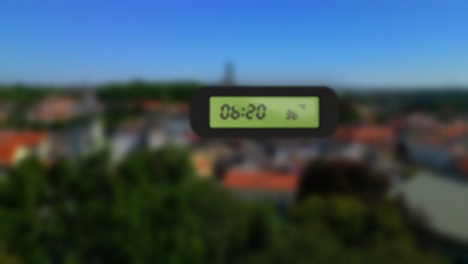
6:20
